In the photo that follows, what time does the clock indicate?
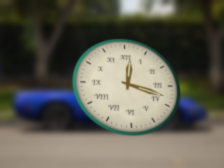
12:18
